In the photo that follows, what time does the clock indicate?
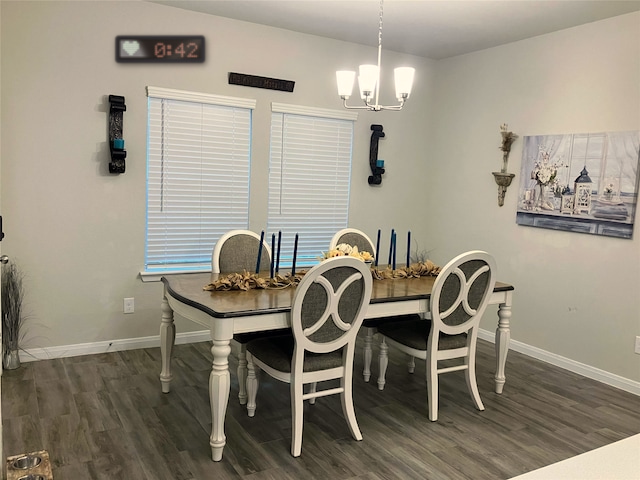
0:42
